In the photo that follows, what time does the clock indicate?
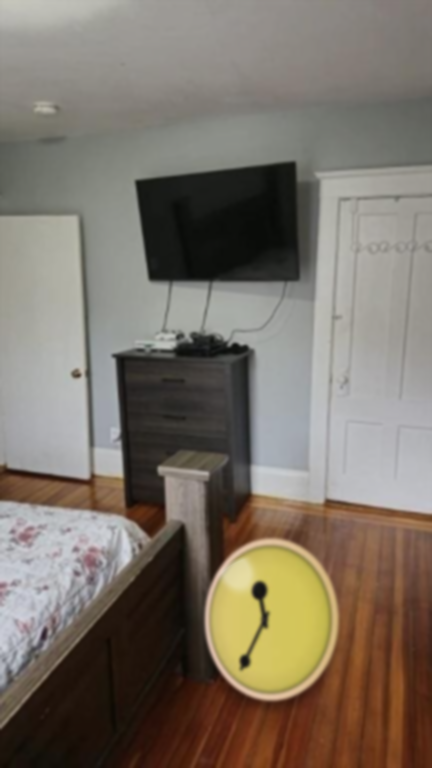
11:35
